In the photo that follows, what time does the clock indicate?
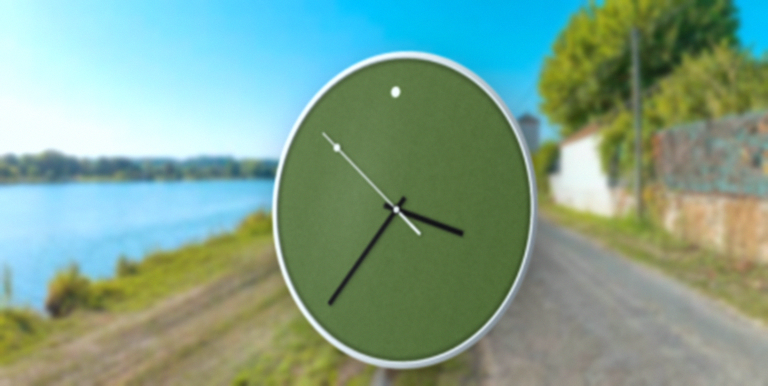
3:36:52
